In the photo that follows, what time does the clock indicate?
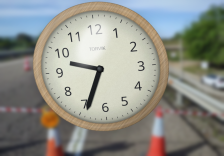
9:34
